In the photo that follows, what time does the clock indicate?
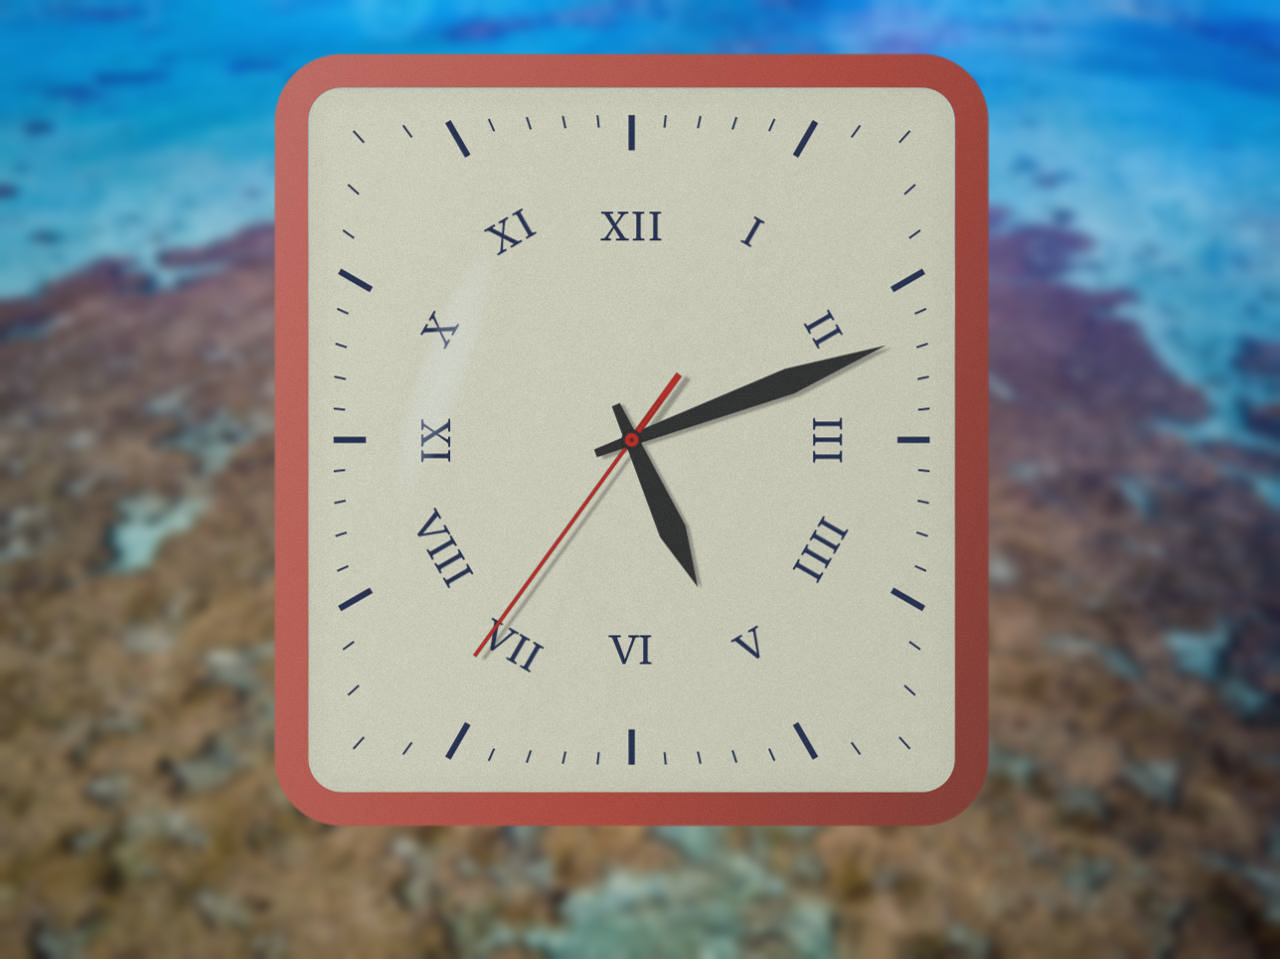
5:11:36
